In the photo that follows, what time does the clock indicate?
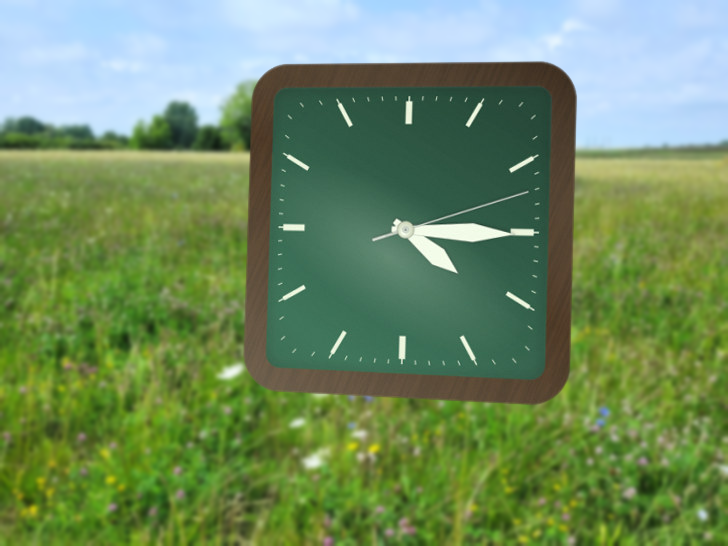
4:15:12
